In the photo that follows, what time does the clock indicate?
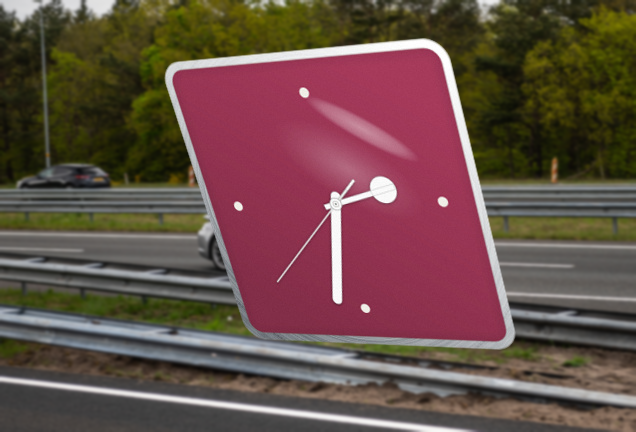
2:32:38
